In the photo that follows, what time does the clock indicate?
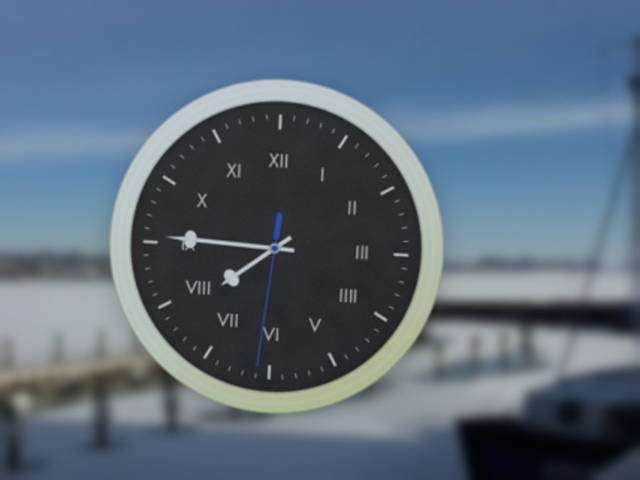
7:45:31
